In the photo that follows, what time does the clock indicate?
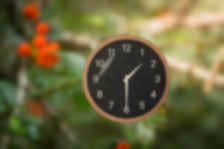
1:30
